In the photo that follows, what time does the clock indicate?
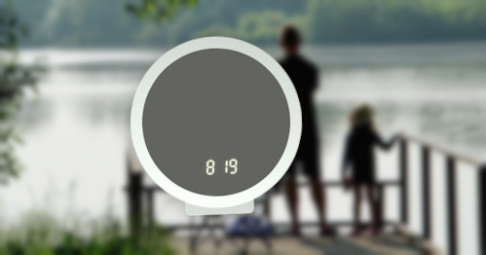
8:19
